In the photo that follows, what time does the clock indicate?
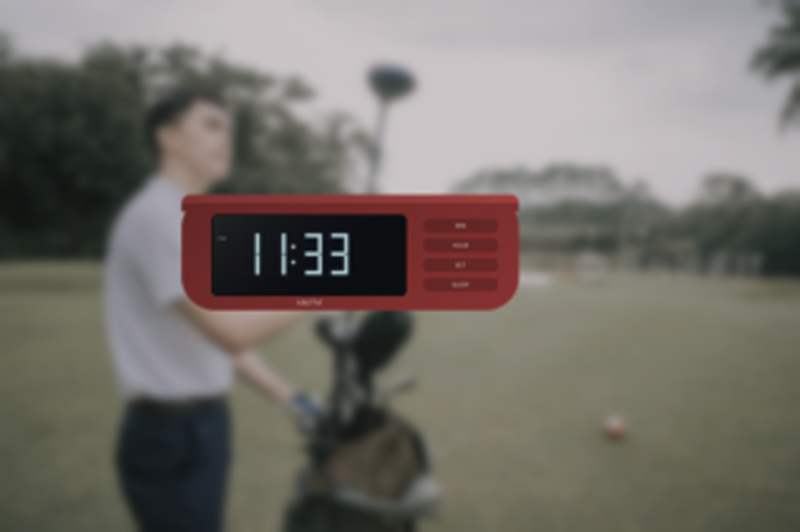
11:33
